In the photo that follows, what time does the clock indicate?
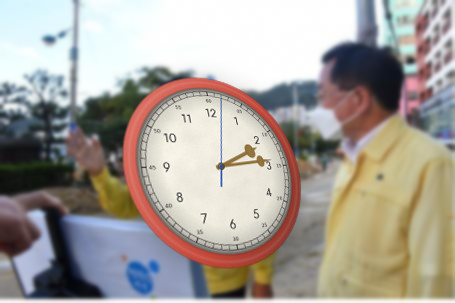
2:14:02
